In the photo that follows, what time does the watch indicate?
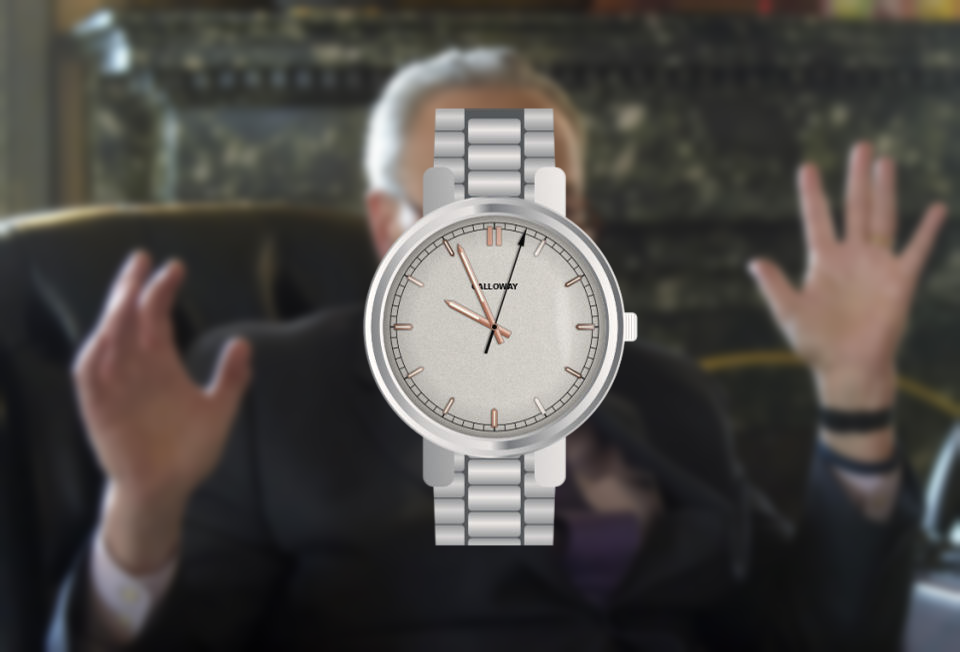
9:56:03
